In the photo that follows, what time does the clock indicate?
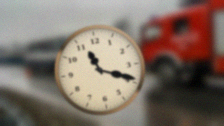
11:19
